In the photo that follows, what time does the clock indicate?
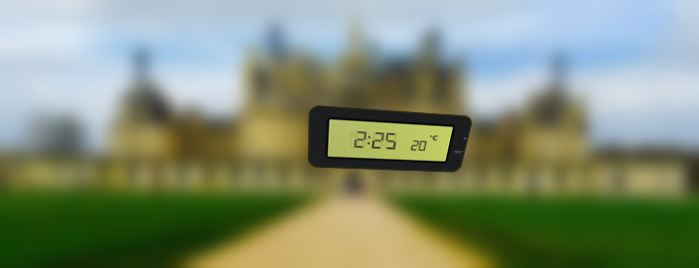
2:25
